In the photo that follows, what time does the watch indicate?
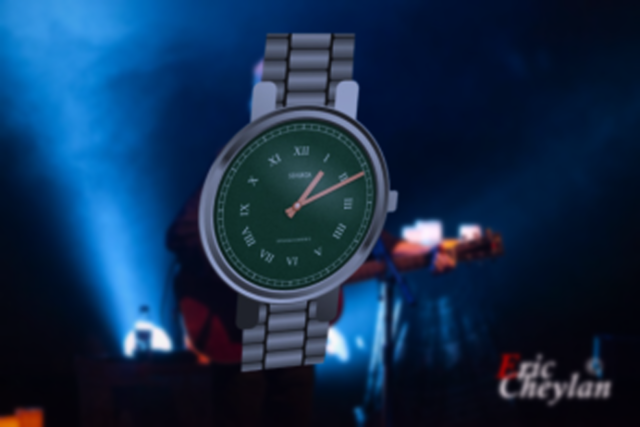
1:11
